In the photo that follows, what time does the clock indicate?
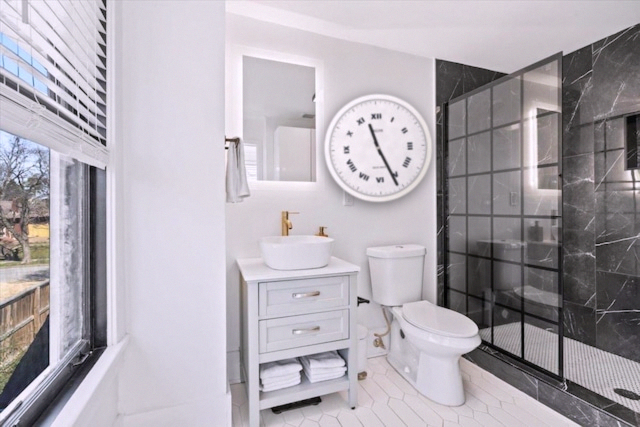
11:26
